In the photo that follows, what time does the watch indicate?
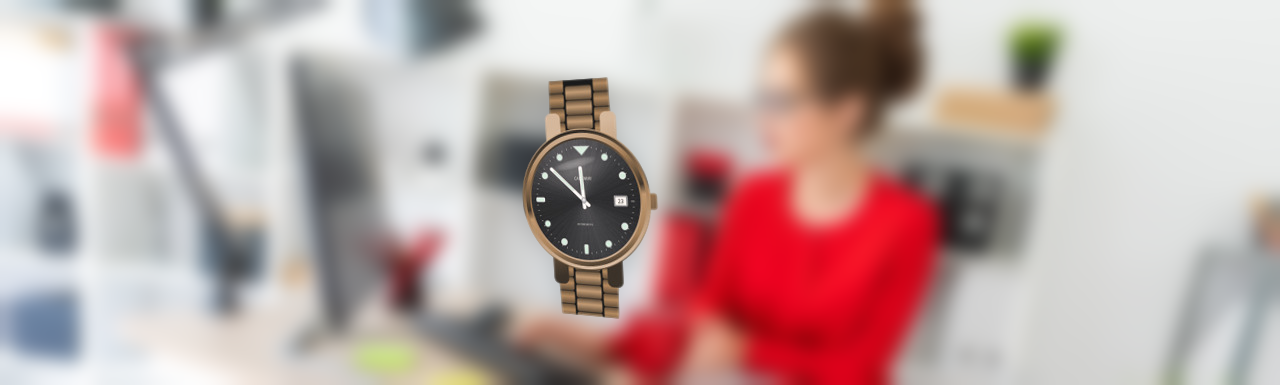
11:52
